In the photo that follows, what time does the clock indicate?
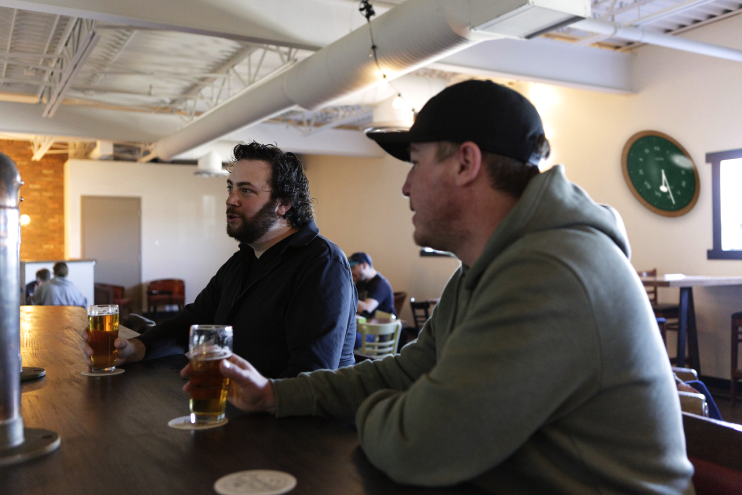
6:29
